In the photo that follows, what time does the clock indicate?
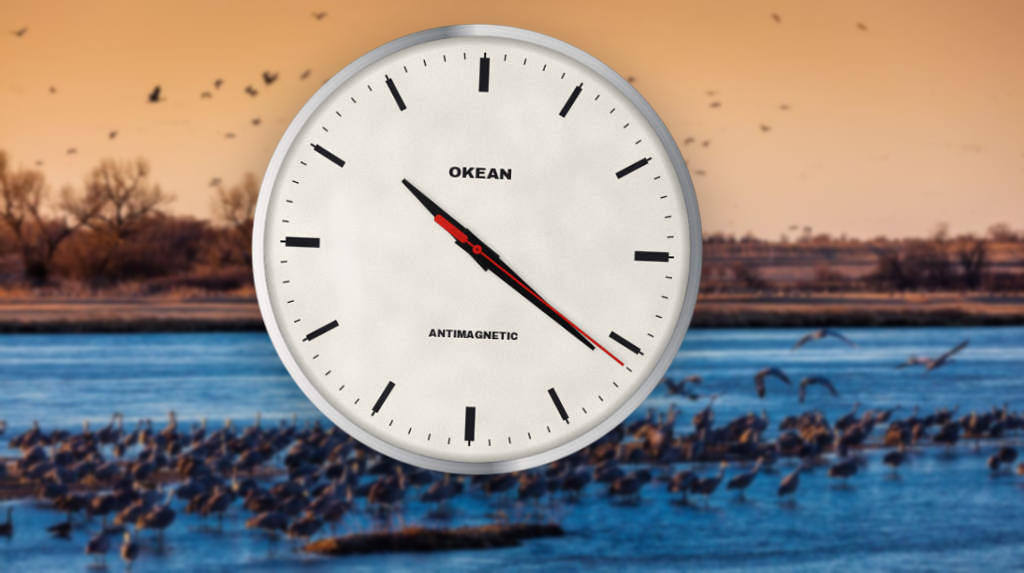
10:21:21
